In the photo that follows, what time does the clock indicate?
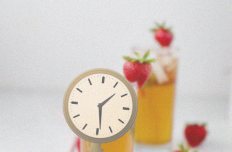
1:29
